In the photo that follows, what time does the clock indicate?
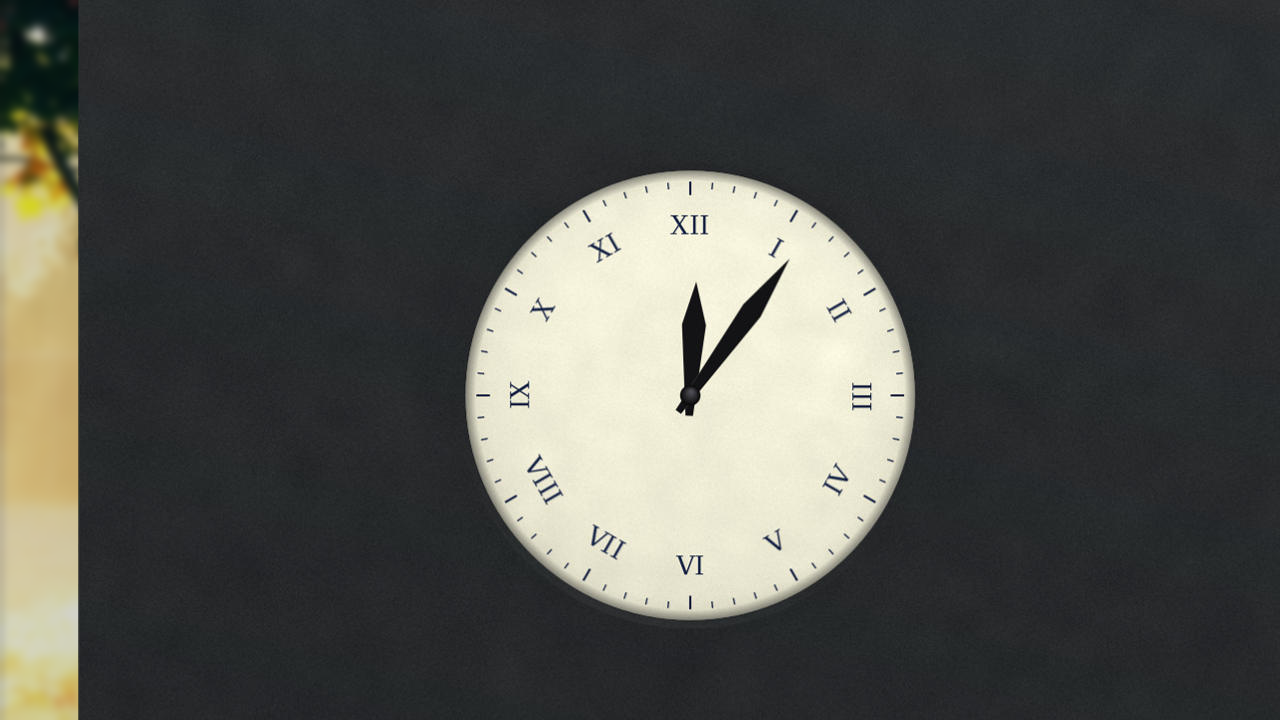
12:06
